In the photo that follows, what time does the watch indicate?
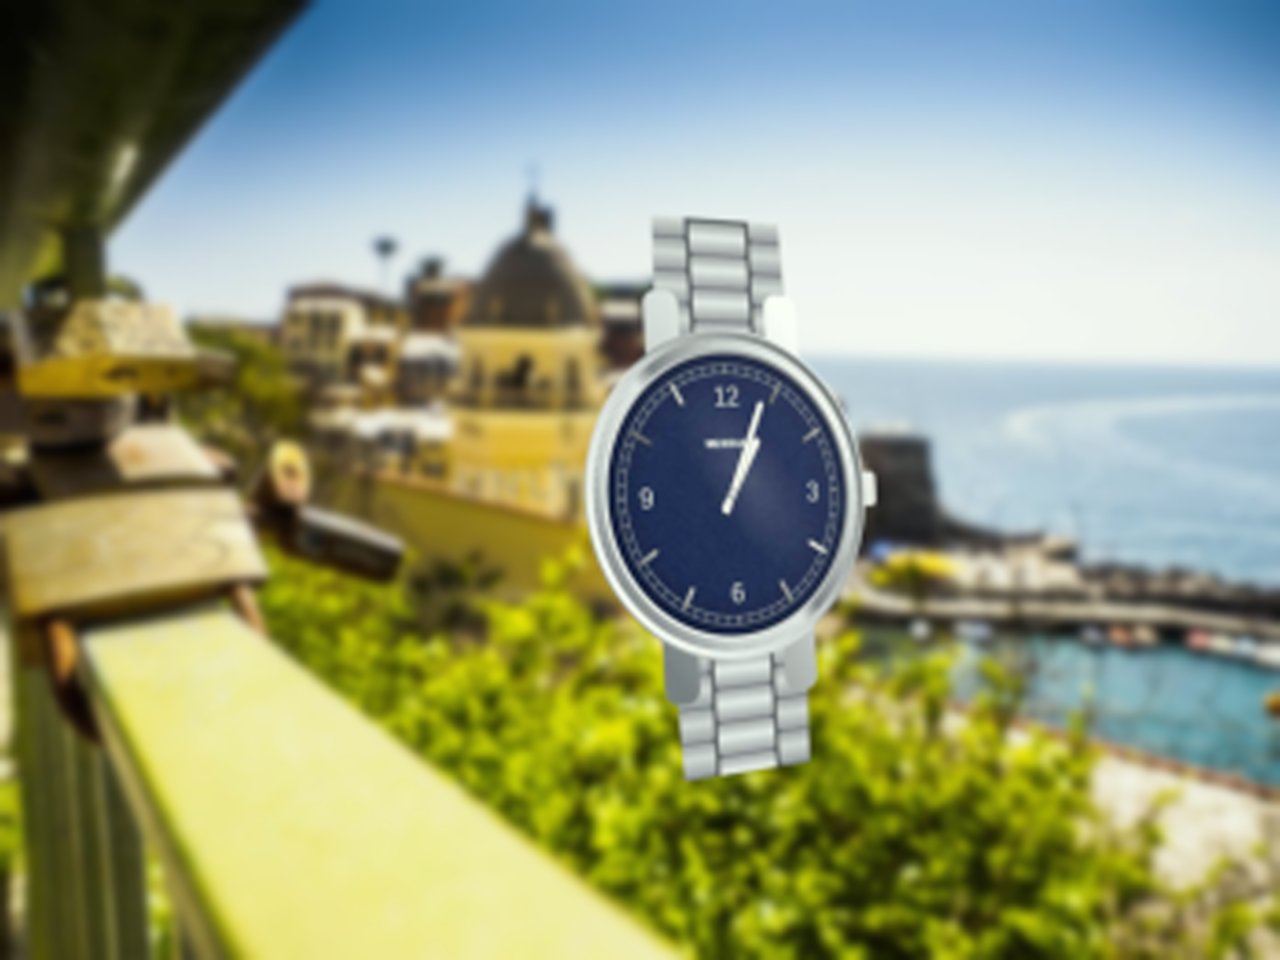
1:04
